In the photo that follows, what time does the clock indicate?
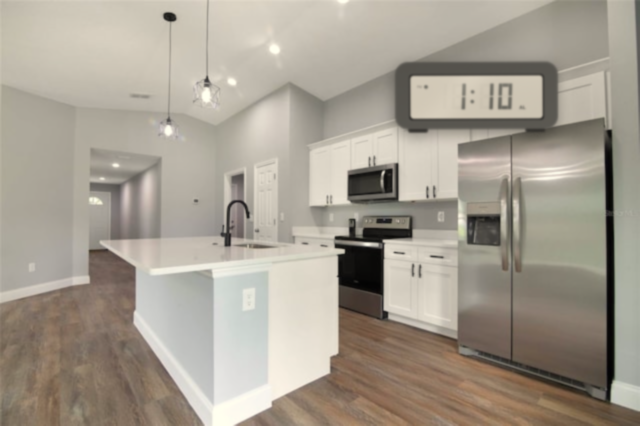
1:10
